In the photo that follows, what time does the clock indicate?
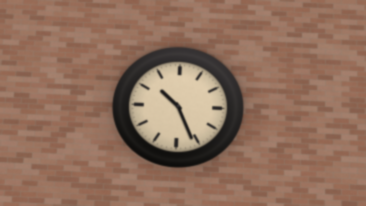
10:26
